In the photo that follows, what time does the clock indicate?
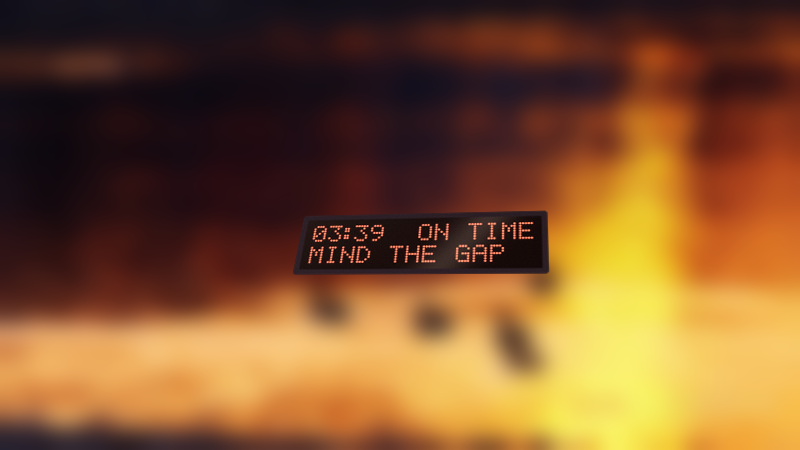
3:39
